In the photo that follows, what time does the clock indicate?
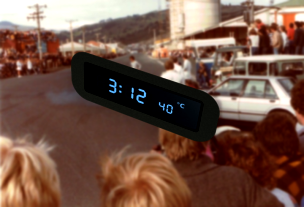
3:12
